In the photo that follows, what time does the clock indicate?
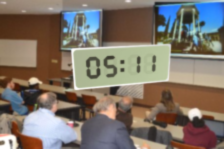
5:11
